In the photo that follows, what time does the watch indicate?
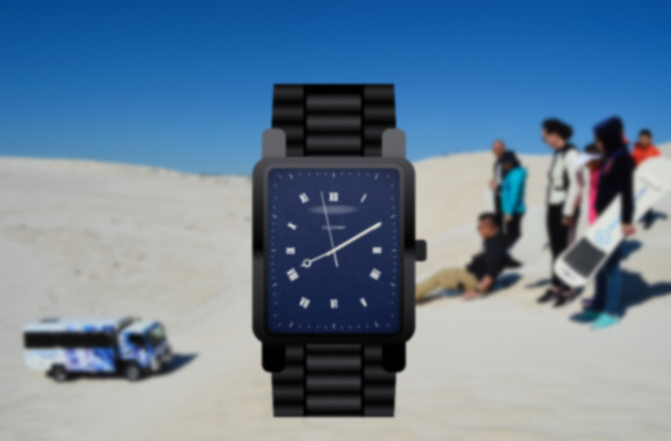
8:09:58
